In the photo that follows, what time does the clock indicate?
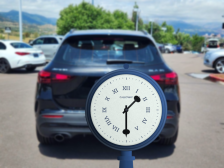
1:30
